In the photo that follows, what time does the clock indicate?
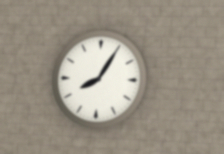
8:05
